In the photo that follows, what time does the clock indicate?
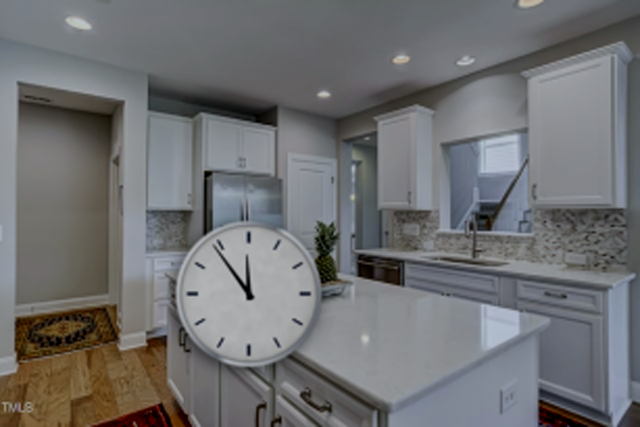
11:54
